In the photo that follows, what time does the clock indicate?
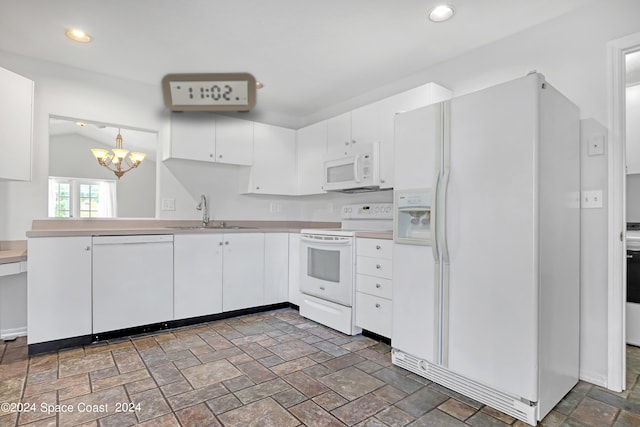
11:02
